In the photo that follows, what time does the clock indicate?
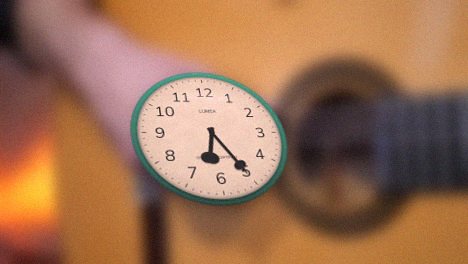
6:25
